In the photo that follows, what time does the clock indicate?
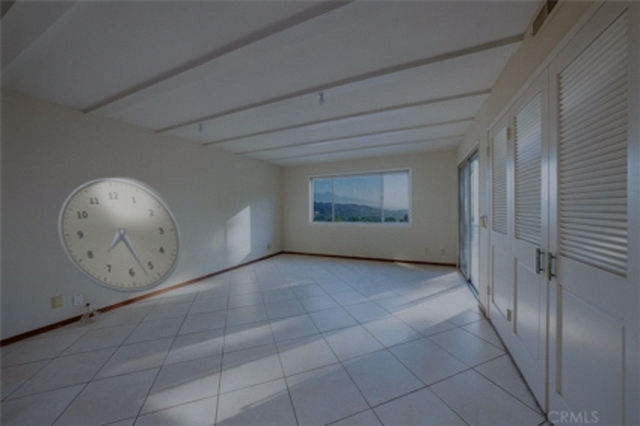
7:27
